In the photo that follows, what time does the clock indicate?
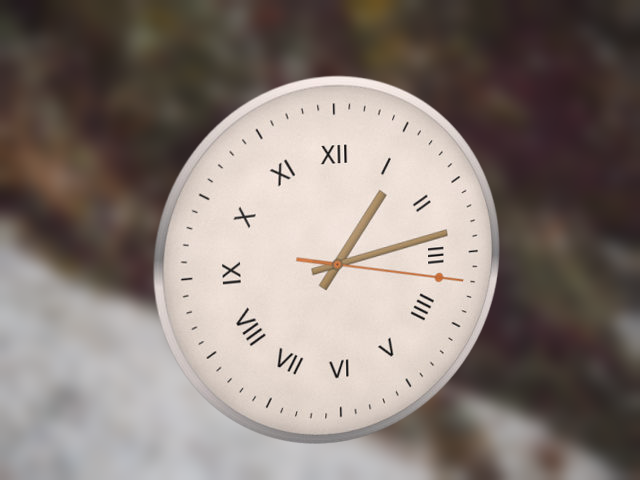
1:13:17
